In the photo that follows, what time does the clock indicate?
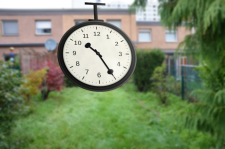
10:25
